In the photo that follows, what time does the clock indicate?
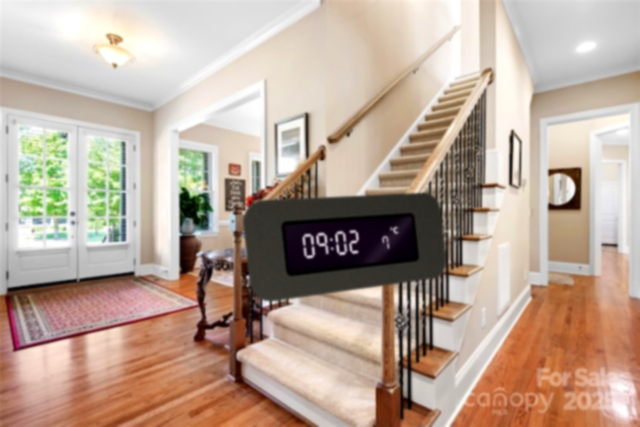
9:02
